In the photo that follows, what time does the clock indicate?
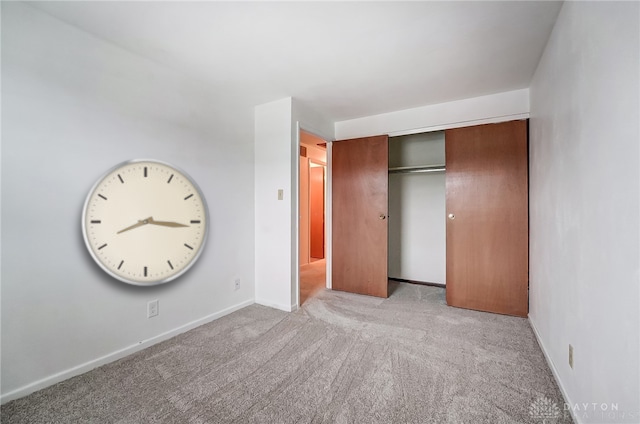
8:16
